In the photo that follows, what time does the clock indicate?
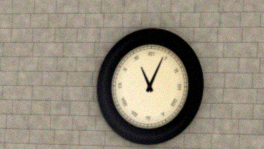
11:04
